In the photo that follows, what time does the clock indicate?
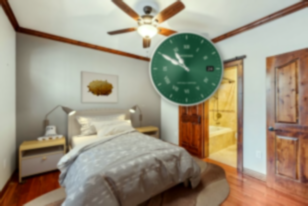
10:50
